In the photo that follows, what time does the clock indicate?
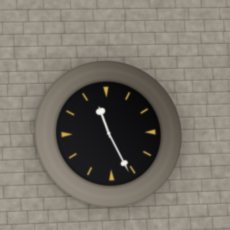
11:26
